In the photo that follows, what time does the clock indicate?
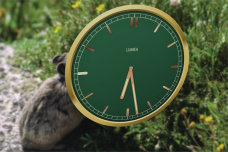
6:28
